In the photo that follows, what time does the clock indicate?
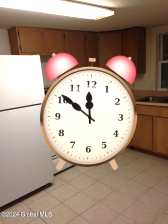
11:51
